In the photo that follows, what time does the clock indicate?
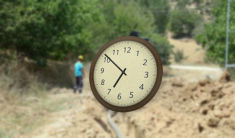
6:51
